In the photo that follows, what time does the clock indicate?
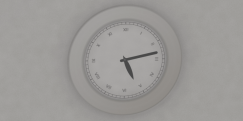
5:13
